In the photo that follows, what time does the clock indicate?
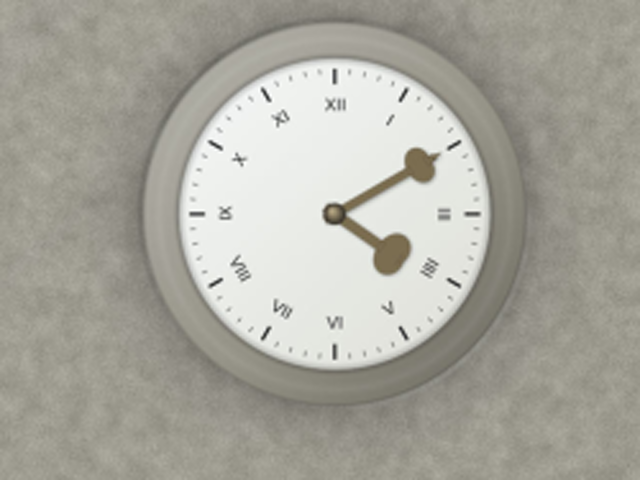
4:10
